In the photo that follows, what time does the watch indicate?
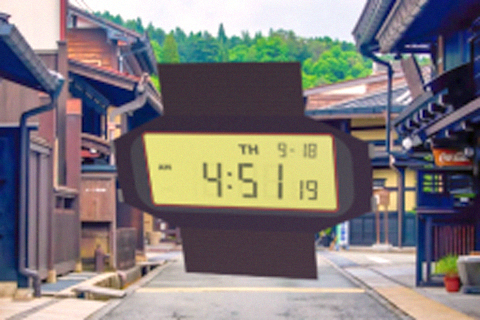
4:51:19
